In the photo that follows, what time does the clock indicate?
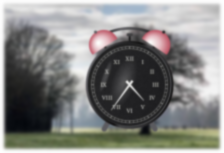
4:36
